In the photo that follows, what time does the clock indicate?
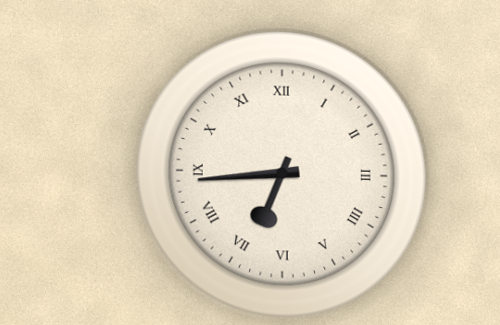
6:44
